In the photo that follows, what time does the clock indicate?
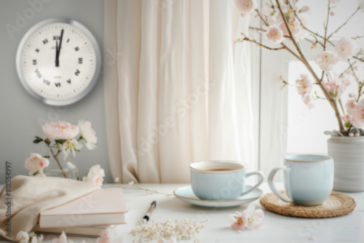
12:02
